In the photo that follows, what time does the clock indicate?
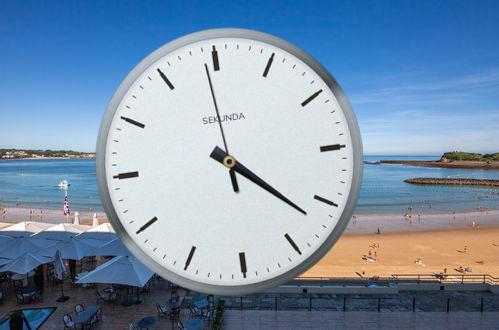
4:21:59
